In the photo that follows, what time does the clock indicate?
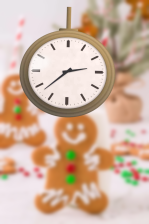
2:38
